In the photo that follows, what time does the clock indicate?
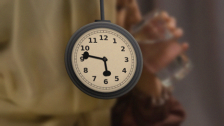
5:47
